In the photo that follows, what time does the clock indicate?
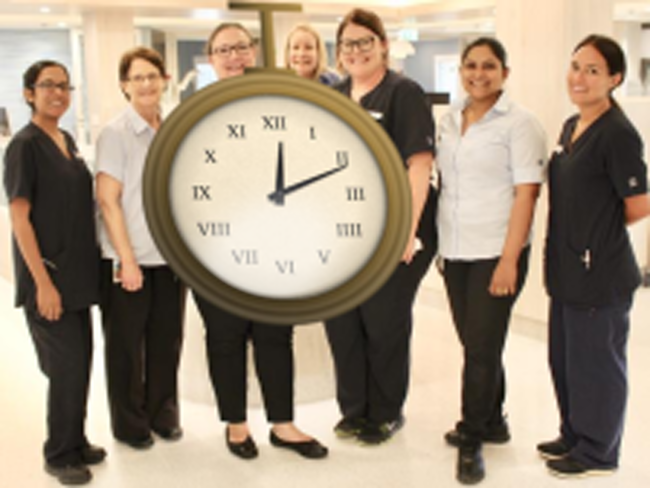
12:11
